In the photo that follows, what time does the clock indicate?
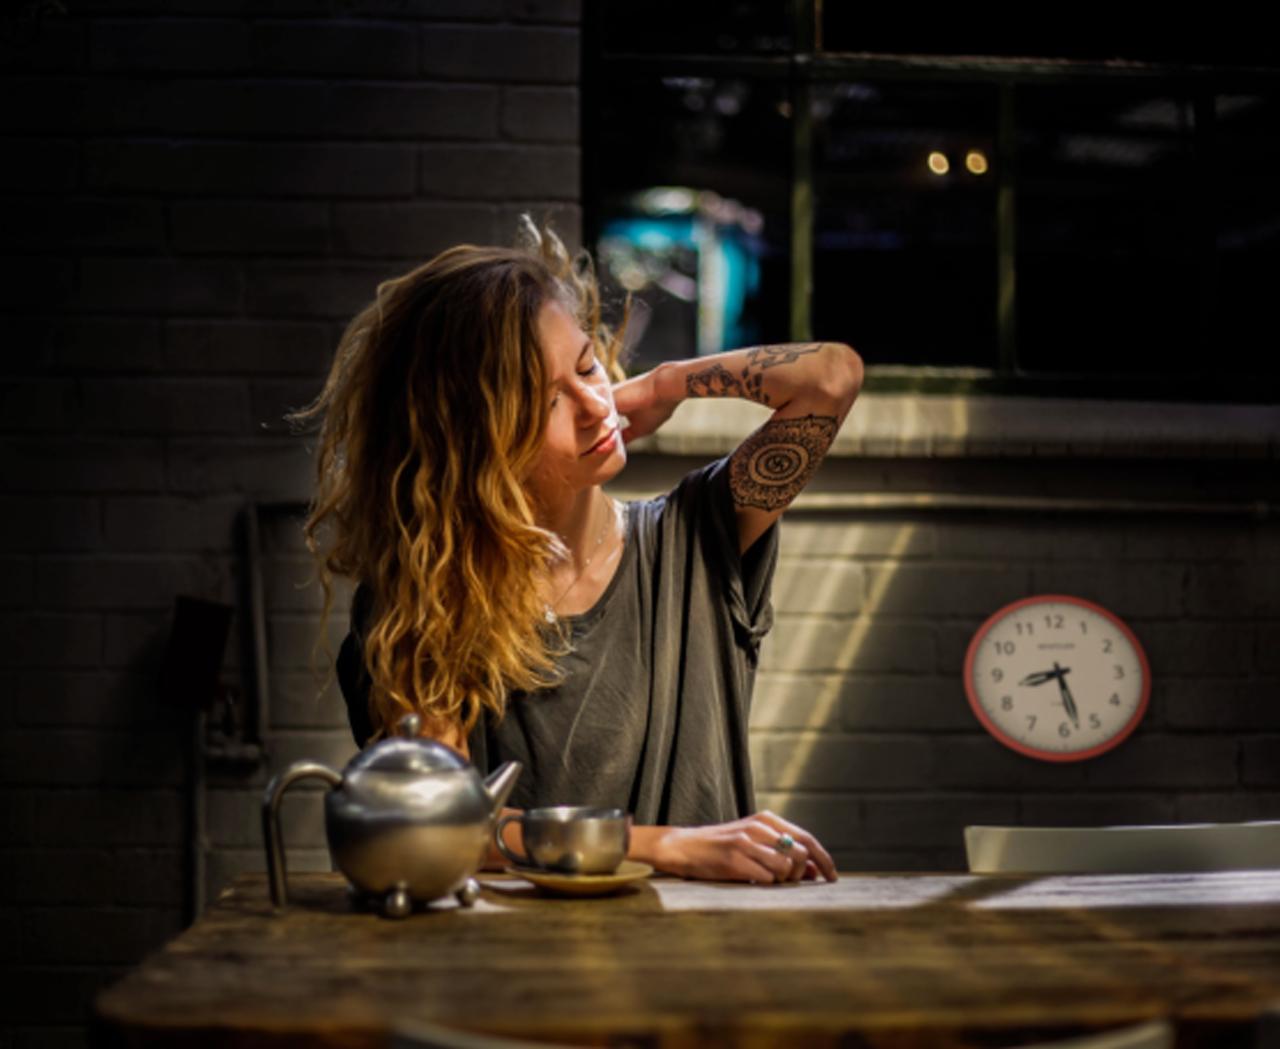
8:28
